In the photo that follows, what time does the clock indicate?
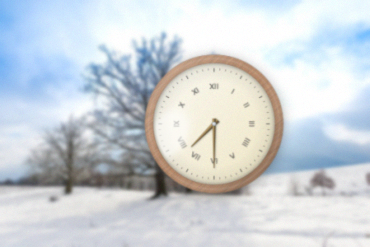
7:30
